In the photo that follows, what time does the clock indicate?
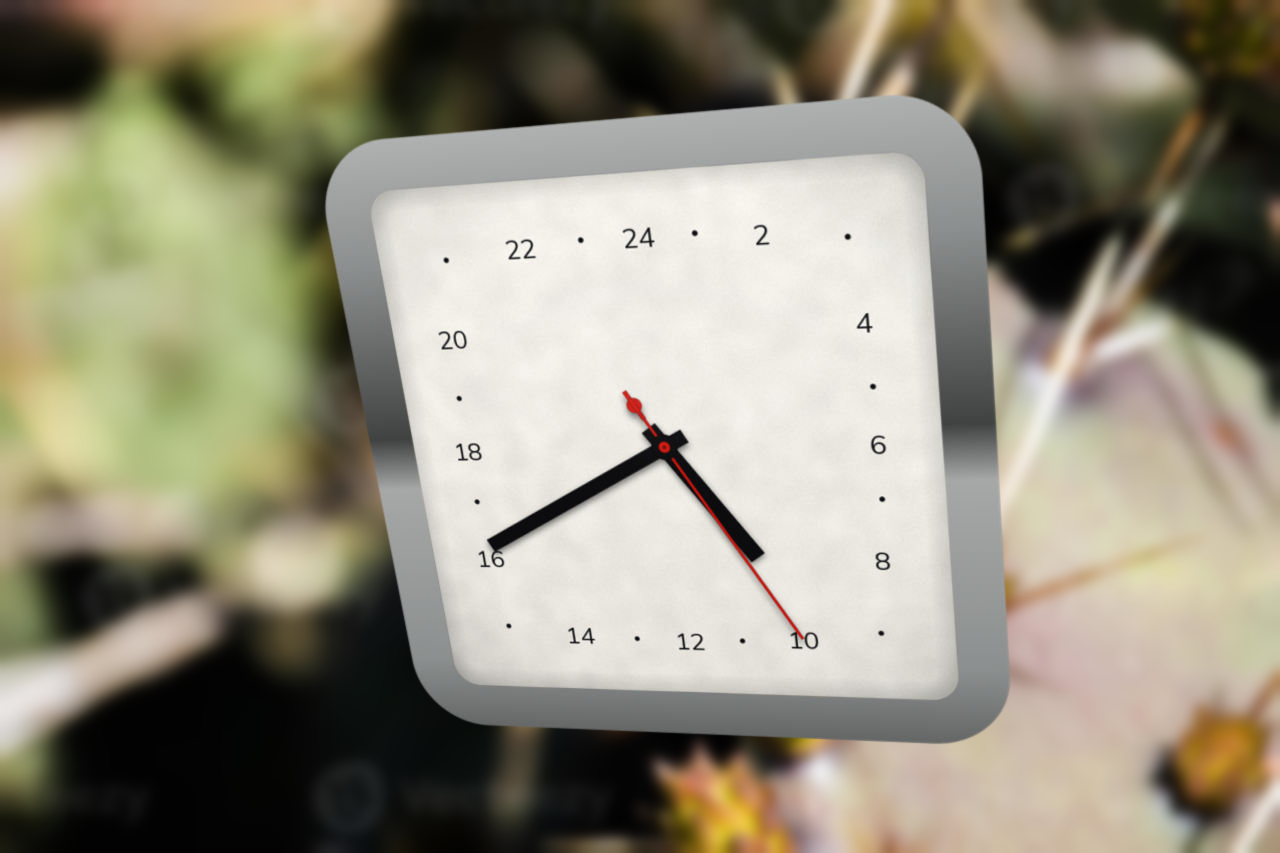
9:40:25
